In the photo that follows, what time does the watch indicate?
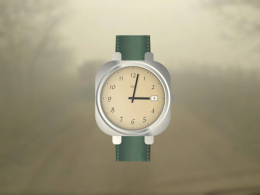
3:02
